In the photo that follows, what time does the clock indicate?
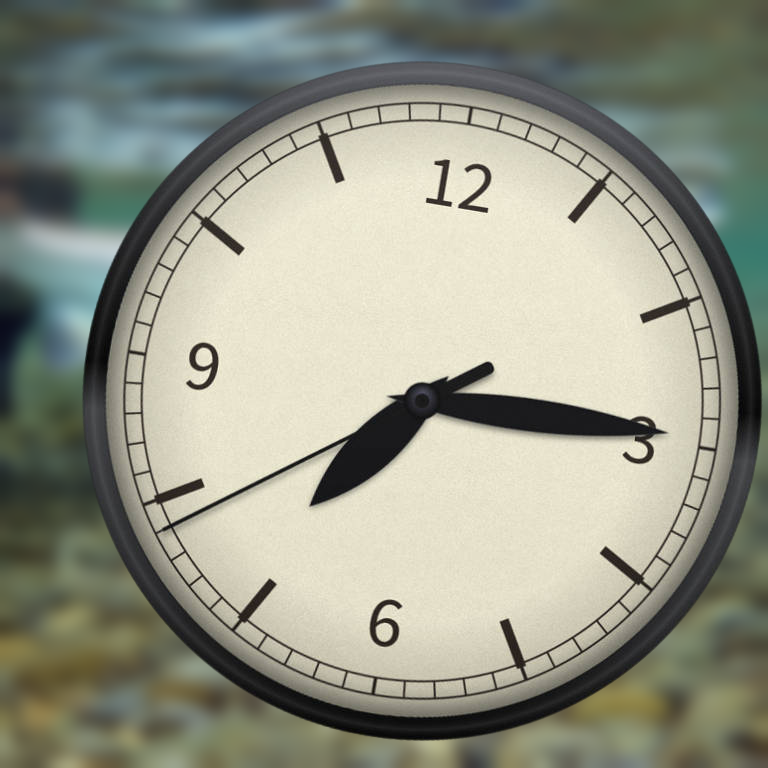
7:14:39
